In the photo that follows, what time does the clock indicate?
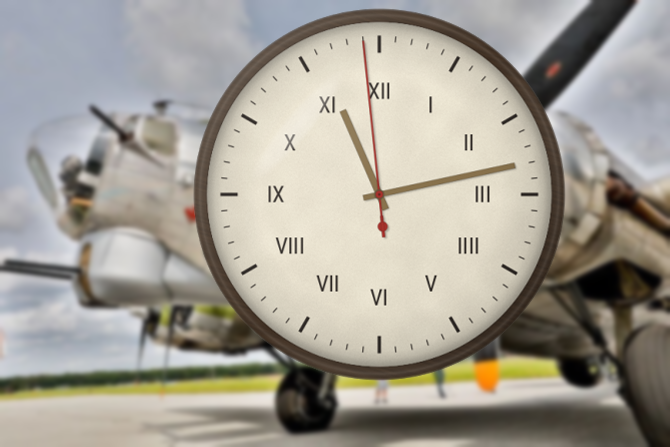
11:12:59
